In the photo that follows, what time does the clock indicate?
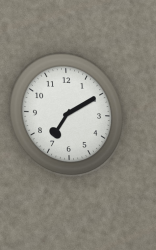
7:10
